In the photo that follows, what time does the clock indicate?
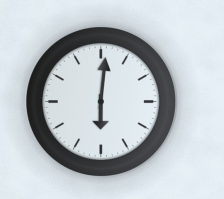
6:01
